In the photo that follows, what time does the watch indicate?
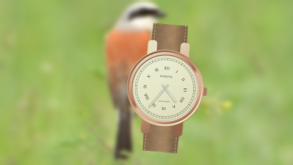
4:36
